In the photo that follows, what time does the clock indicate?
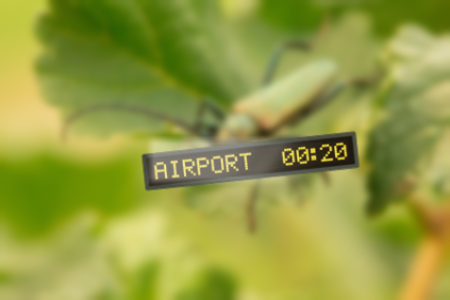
0:20
